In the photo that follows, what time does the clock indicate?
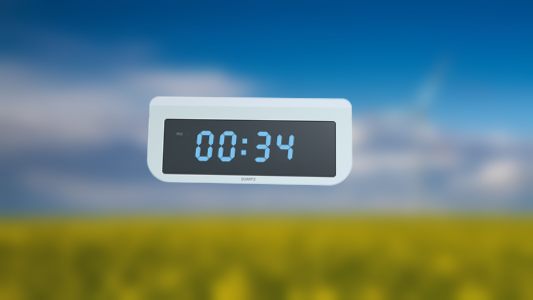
0:34
